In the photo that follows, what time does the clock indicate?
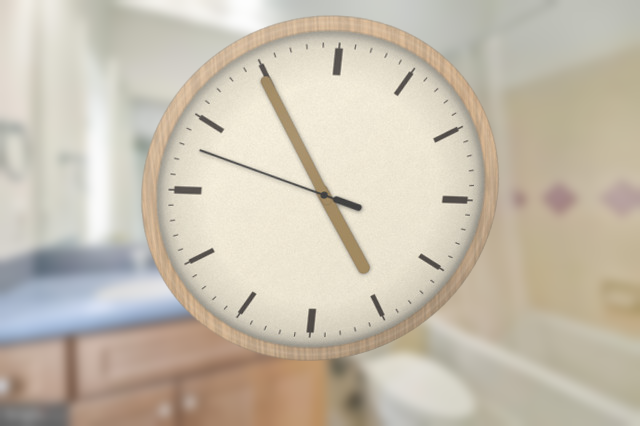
4:54:48
